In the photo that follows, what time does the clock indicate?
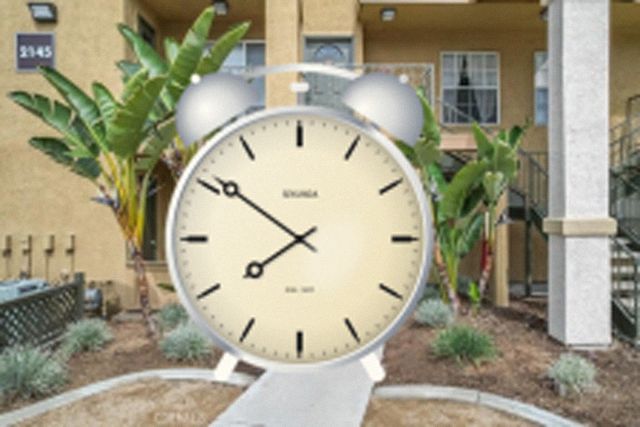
7:51
